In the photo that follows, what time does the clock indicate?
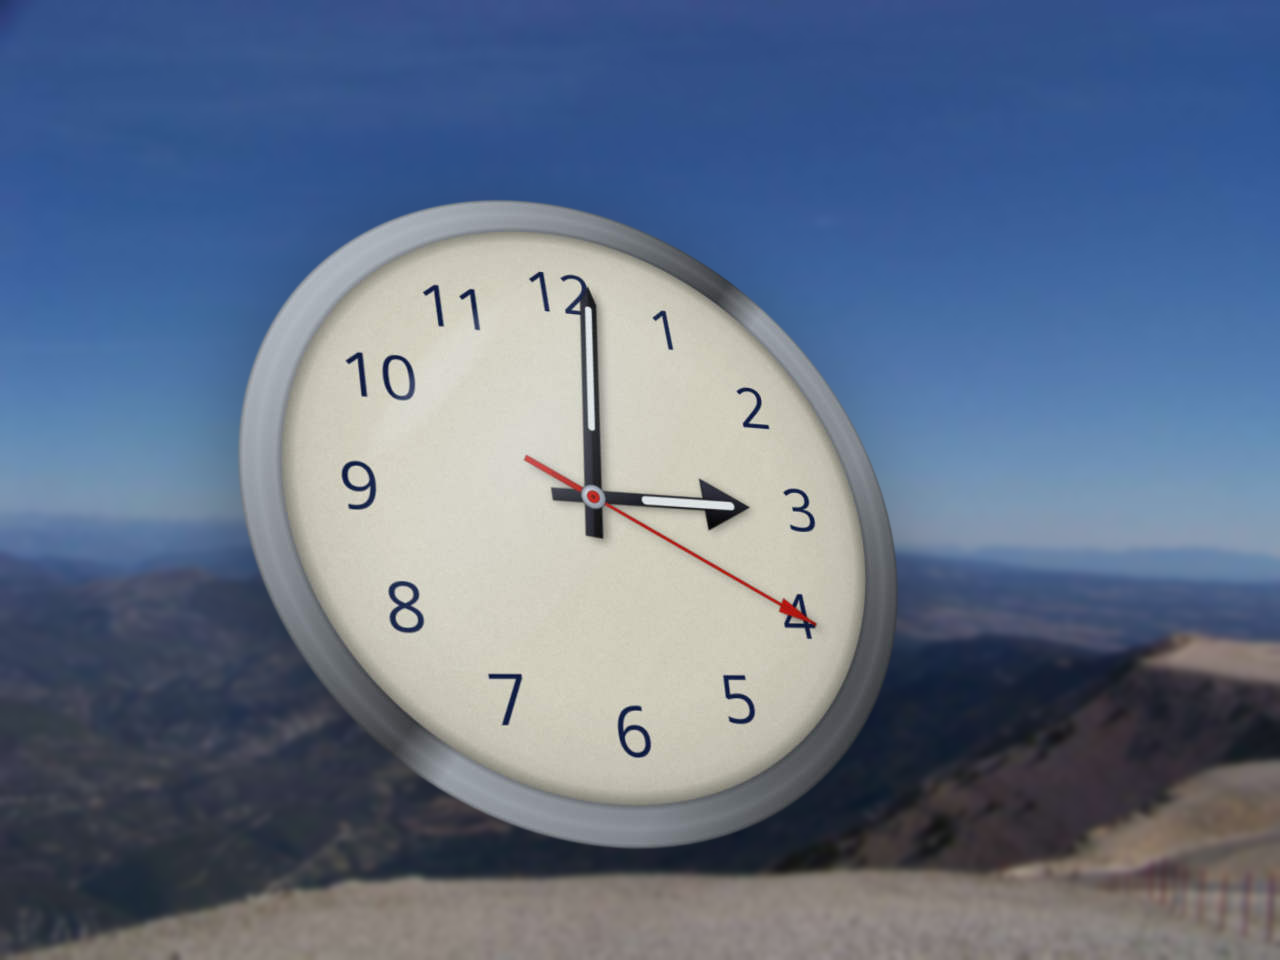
3:01:20
